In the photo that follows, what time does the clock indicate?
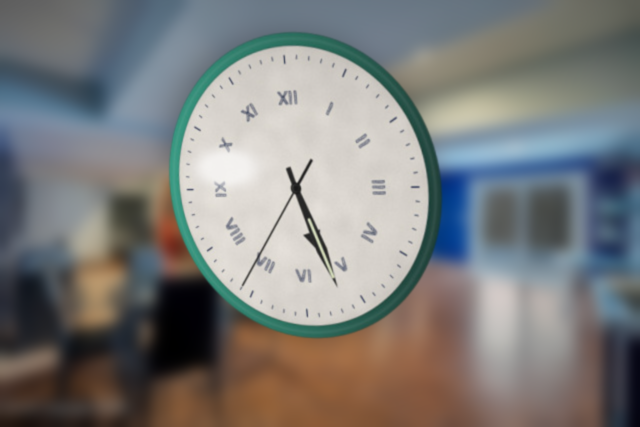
5:26:36
